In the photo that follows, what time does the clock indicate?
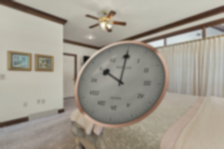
10:00
